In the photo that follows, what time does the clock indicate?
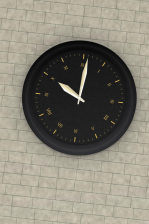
10:01
